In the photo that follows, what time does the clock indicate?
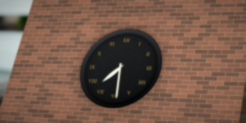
7:29
